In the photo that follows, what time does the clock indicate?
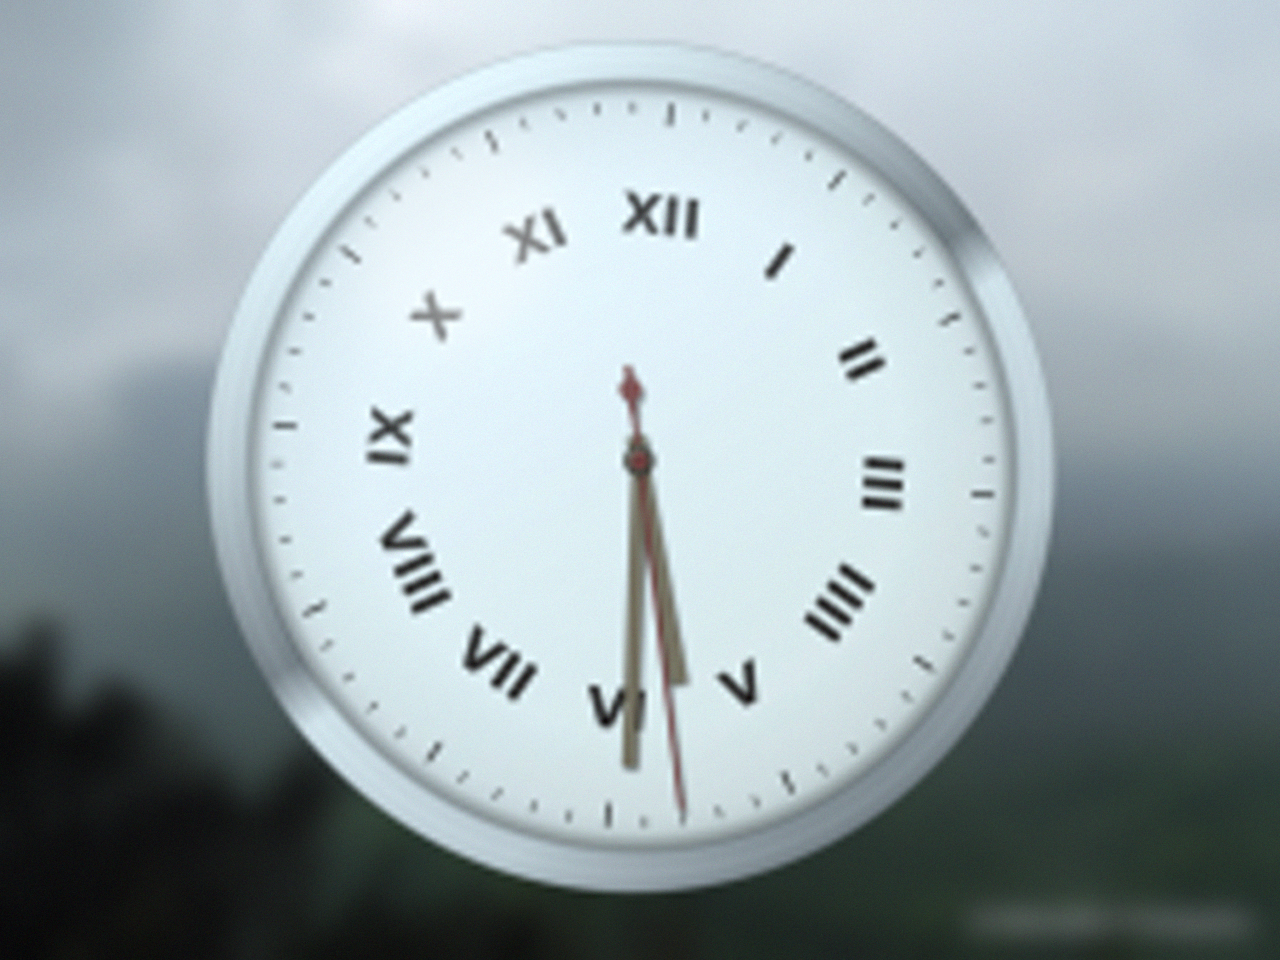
5:29:28
